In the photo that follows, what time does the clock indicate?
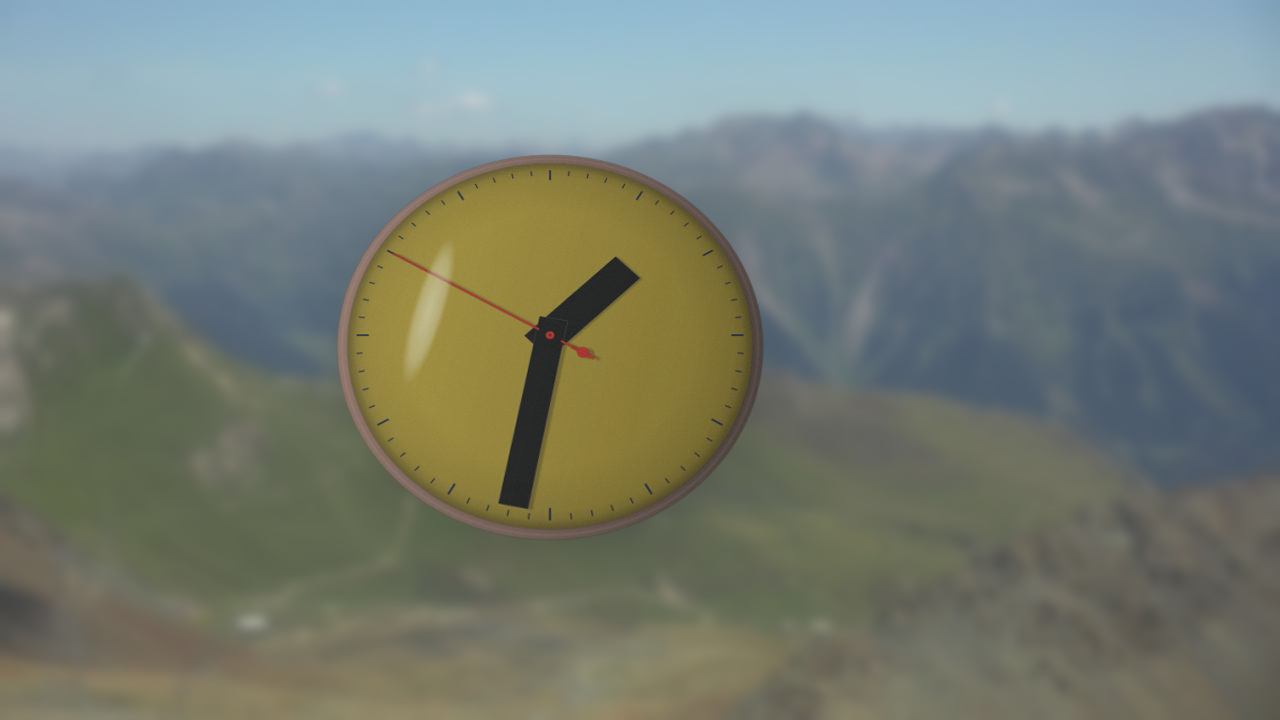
1:31:50
